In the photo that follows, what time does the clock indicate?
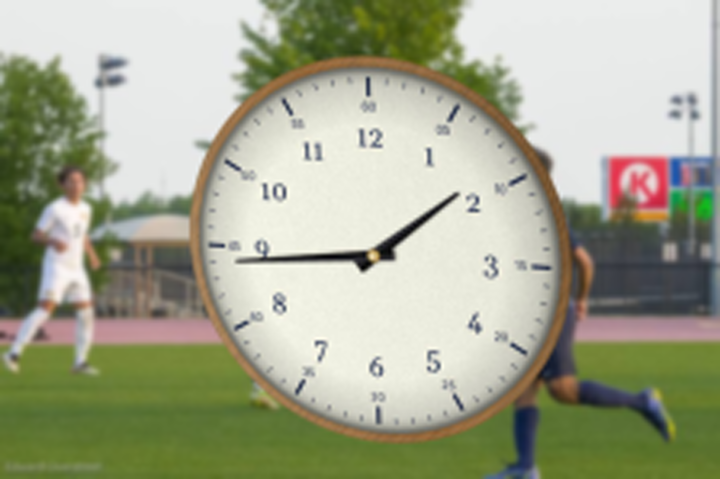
1:44
